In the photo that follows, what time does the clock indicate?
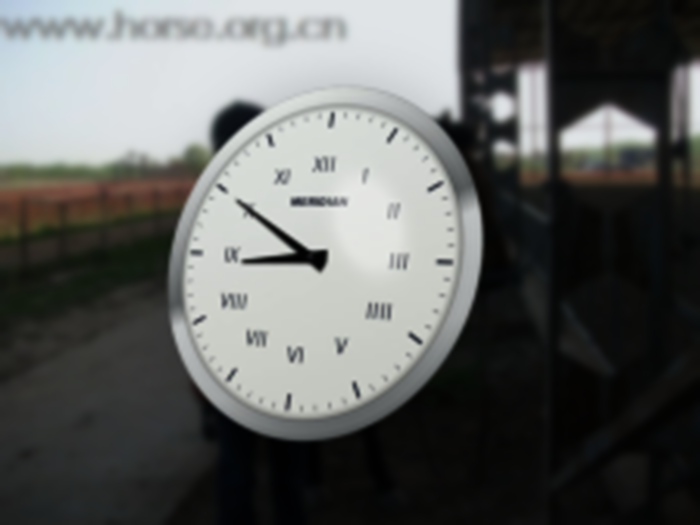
8:50
